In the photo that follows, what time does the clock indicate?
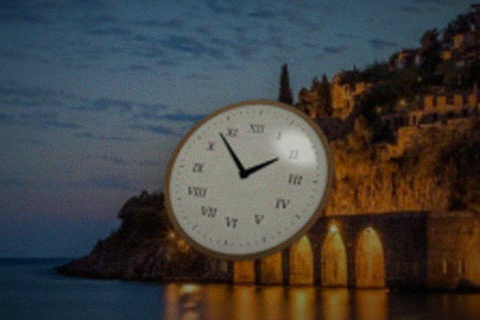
1:53
